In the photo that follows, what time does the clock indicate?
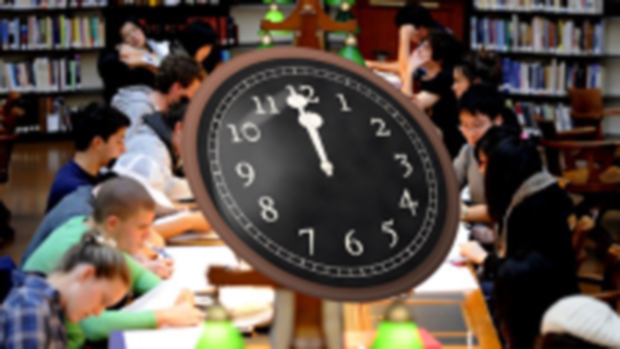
11:59
